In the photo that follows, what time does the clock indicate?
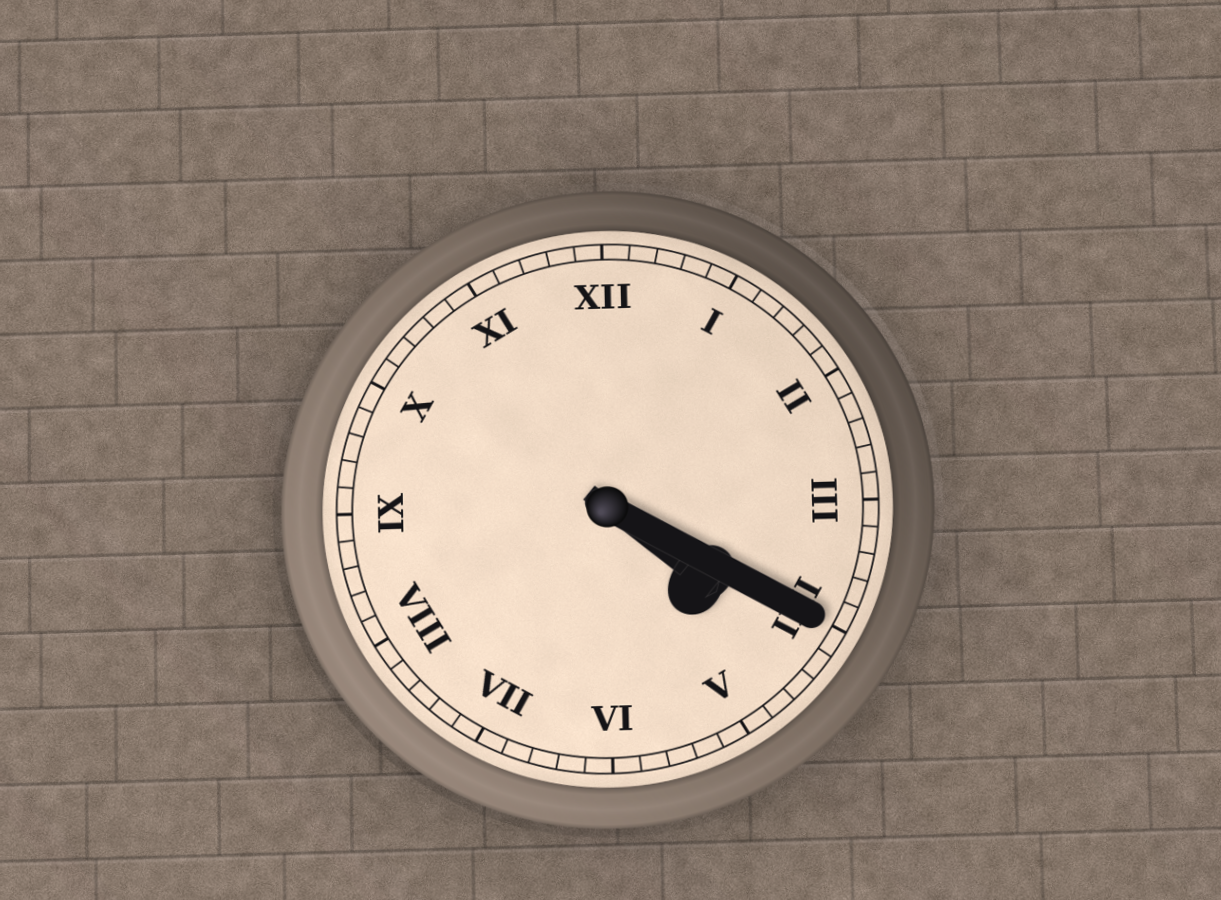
4:20
